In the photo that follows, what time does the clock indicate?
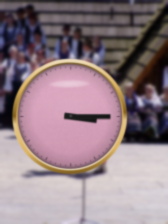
3:15
